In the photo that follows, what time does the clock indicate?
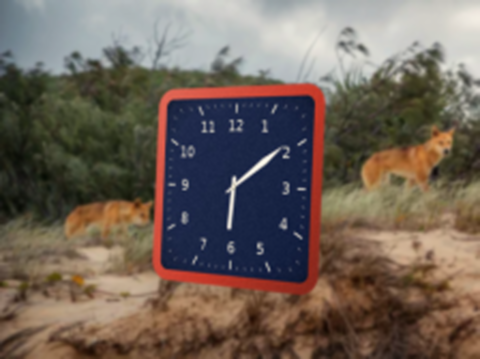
6:09
